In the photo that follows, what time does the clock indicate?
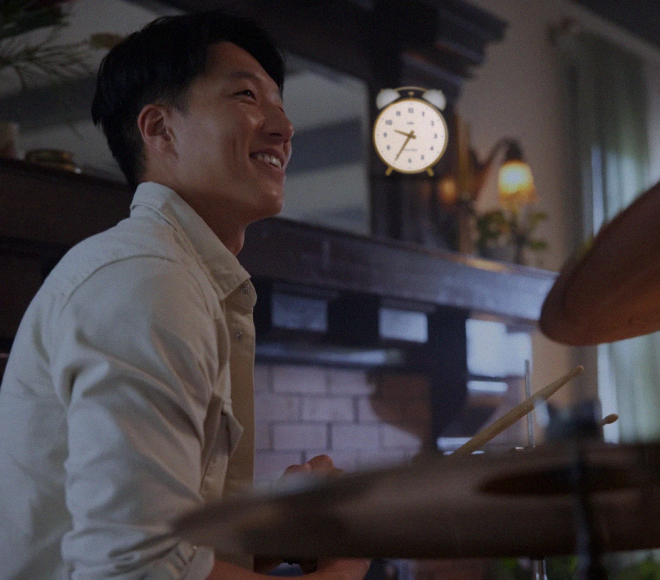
9:35
